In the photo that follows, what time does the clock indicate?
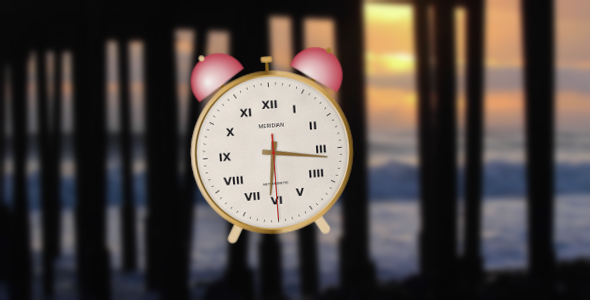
6:16:30
